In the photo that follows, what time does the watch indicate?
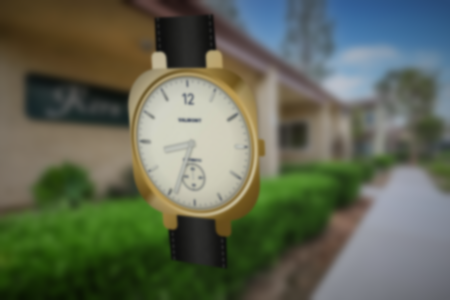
8:34
